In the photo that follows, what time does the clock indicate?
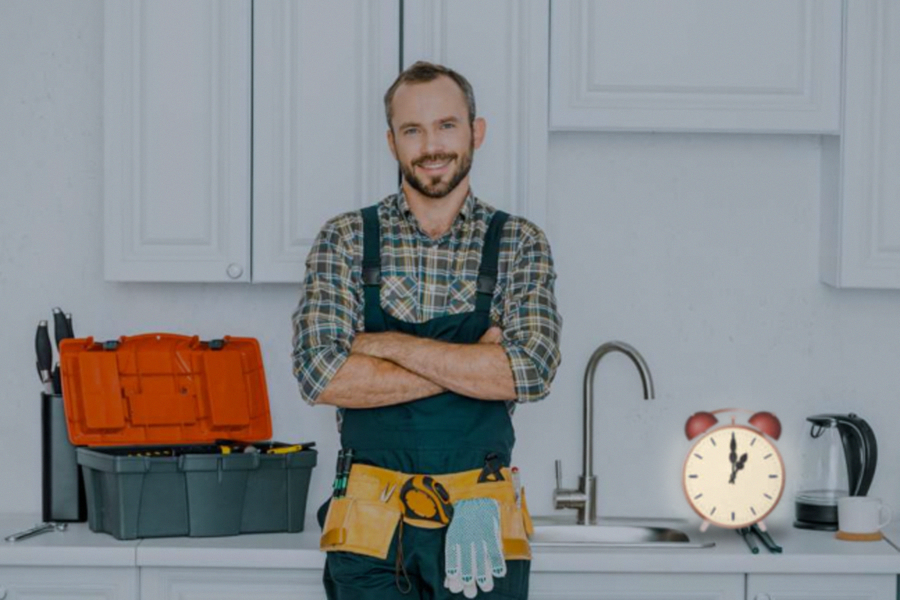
1:00
